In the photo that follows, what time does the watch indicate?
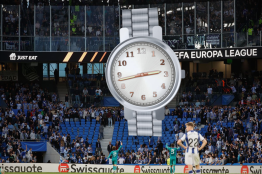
2:43
